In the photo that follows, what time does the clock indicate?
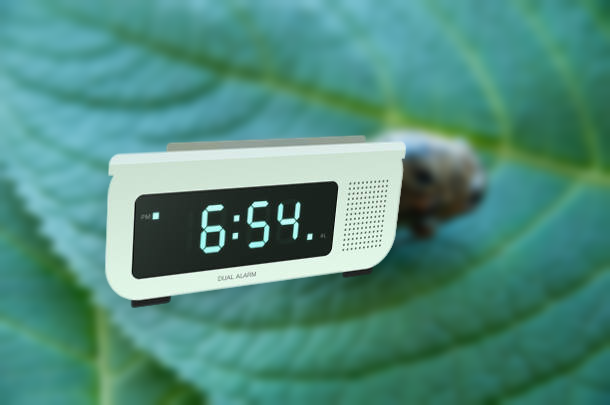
6:54
